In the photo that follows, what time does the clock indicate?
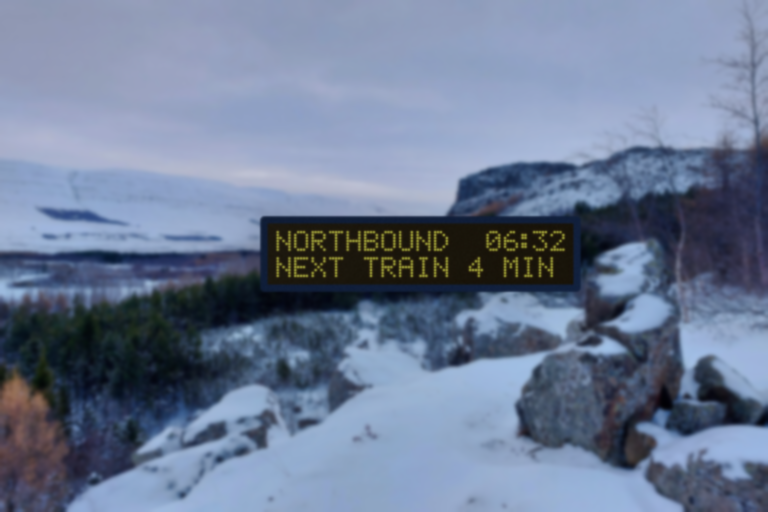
6:32
